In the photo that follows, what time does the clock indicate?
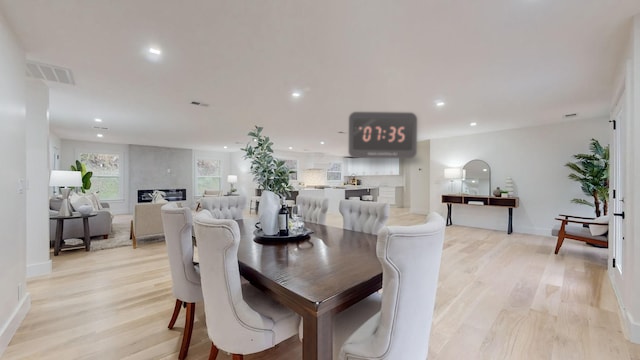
7:35
